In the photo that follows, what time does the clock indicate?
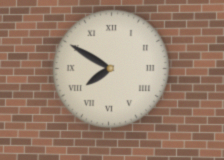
7:50
